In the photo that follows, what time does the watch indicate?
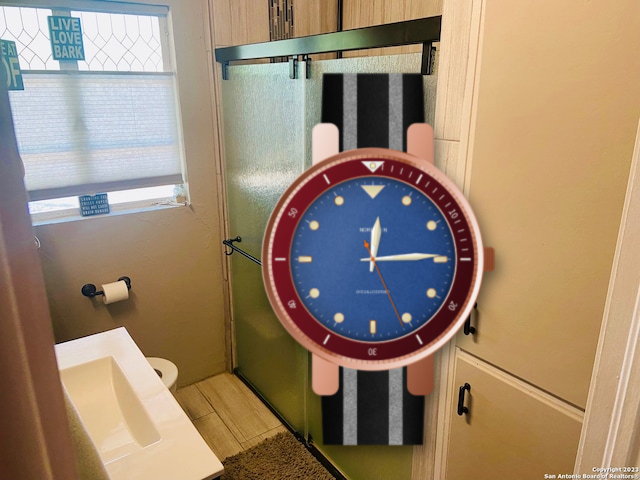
12:14:26
